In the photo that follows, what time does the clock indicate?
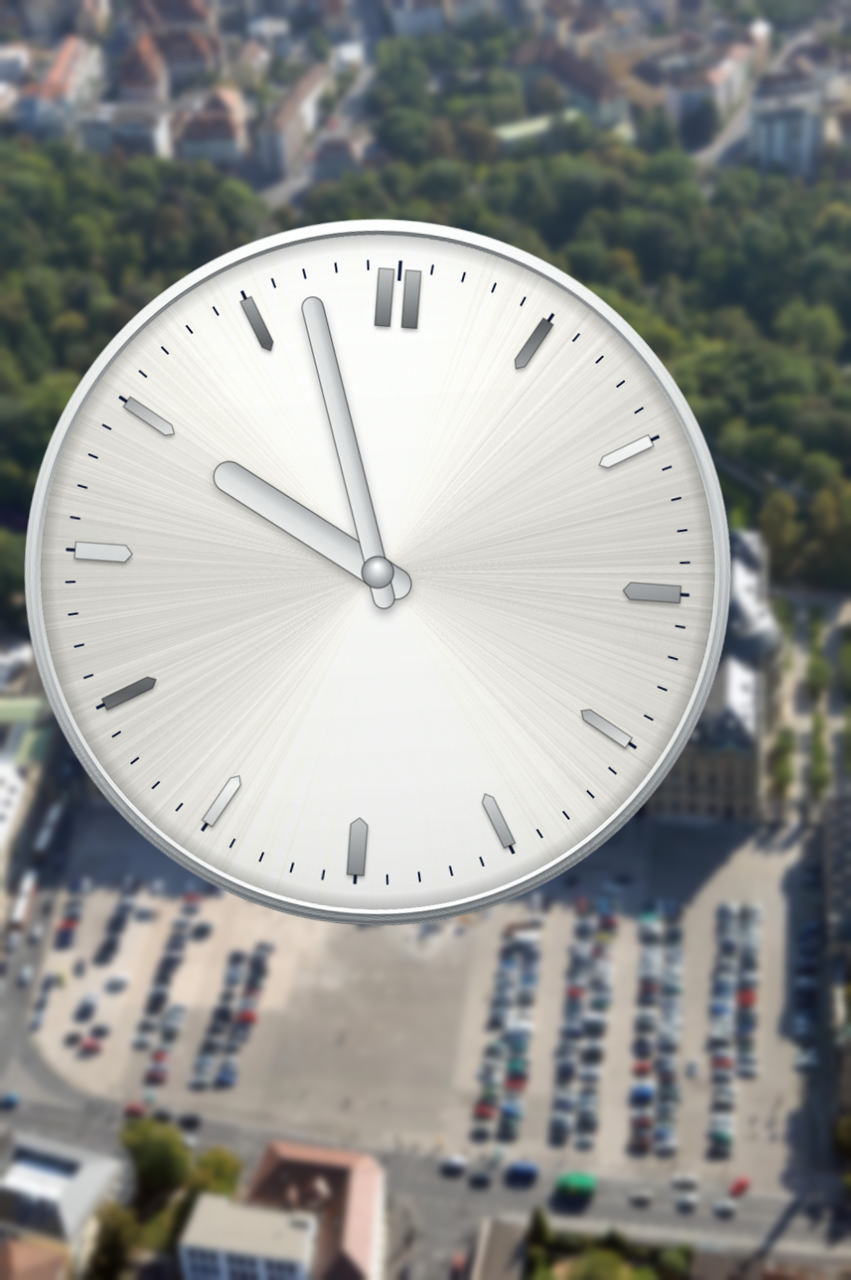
9:57
